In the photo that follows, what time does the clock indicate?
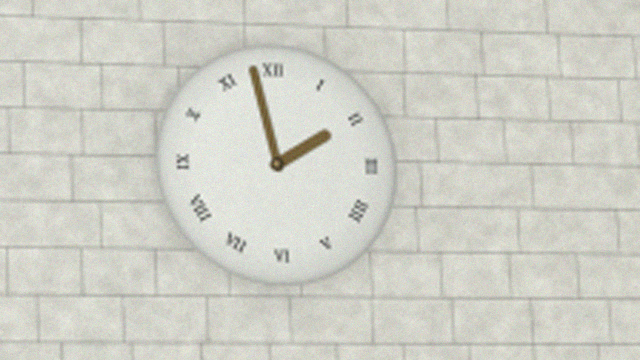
1:58
